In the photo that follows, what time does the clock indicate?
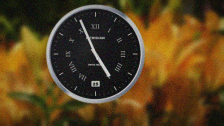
4:56
